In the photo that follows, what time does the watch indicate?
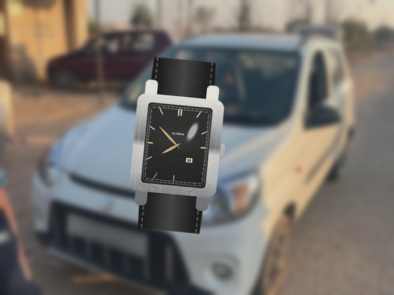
7:52
